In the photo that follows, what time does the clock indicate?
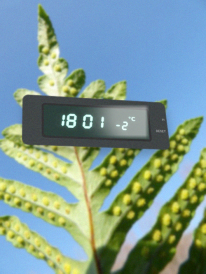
18:01
